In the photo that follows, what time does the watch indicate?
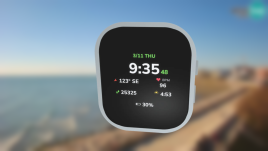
9:35
